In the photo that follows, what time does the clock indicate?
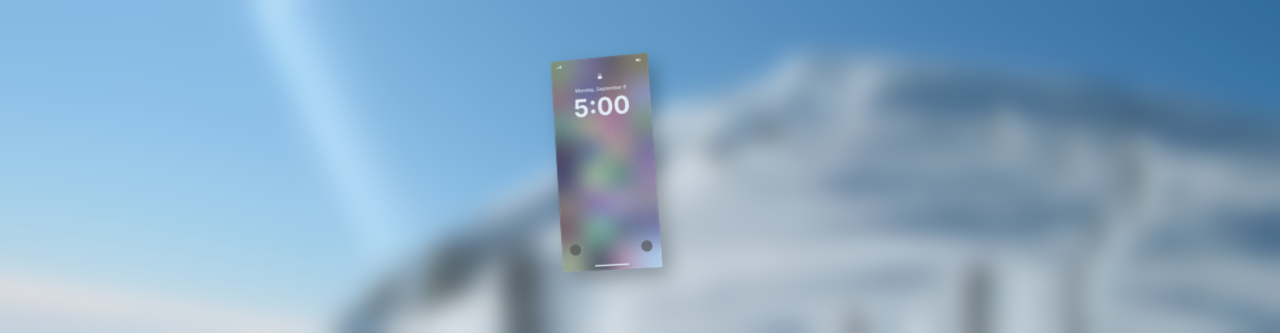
5:00
